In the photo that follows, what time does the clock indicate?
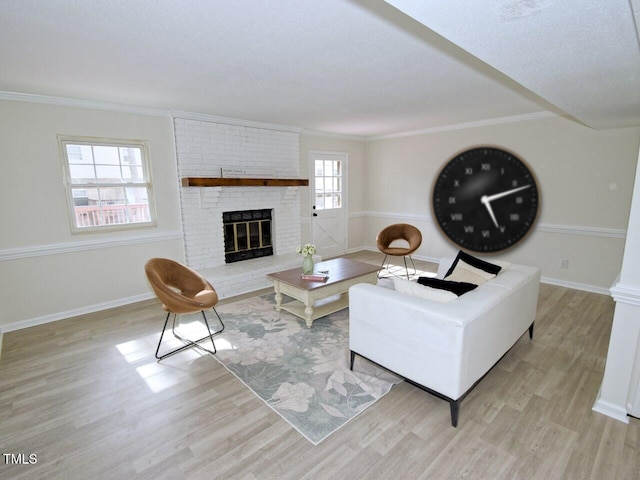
5:12
